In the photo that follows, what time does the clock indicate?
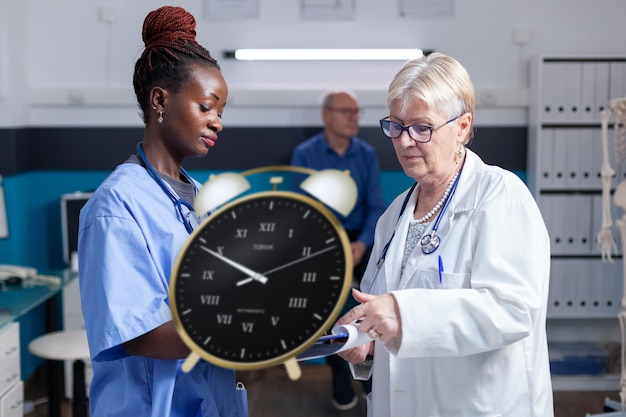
9:49:11
